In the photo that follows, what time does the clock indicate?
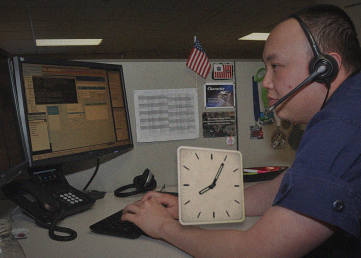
8:05
